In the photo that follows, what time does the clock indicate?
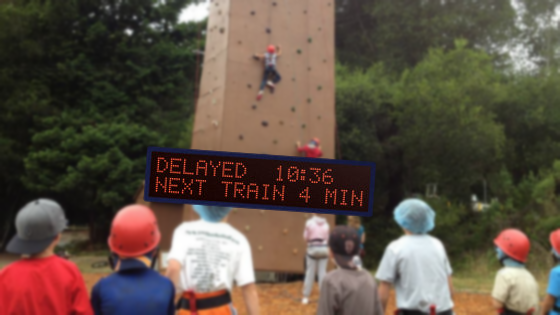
10:36
